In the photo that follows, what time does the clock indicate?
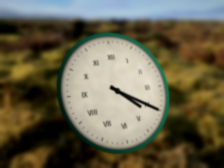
4:20
